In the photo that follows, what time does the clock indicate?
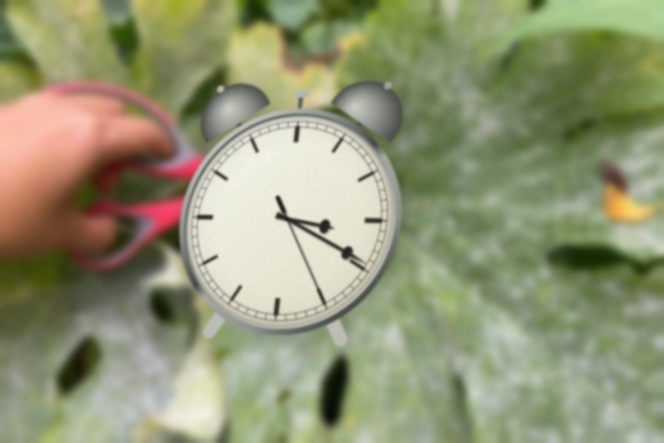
3:19:25
